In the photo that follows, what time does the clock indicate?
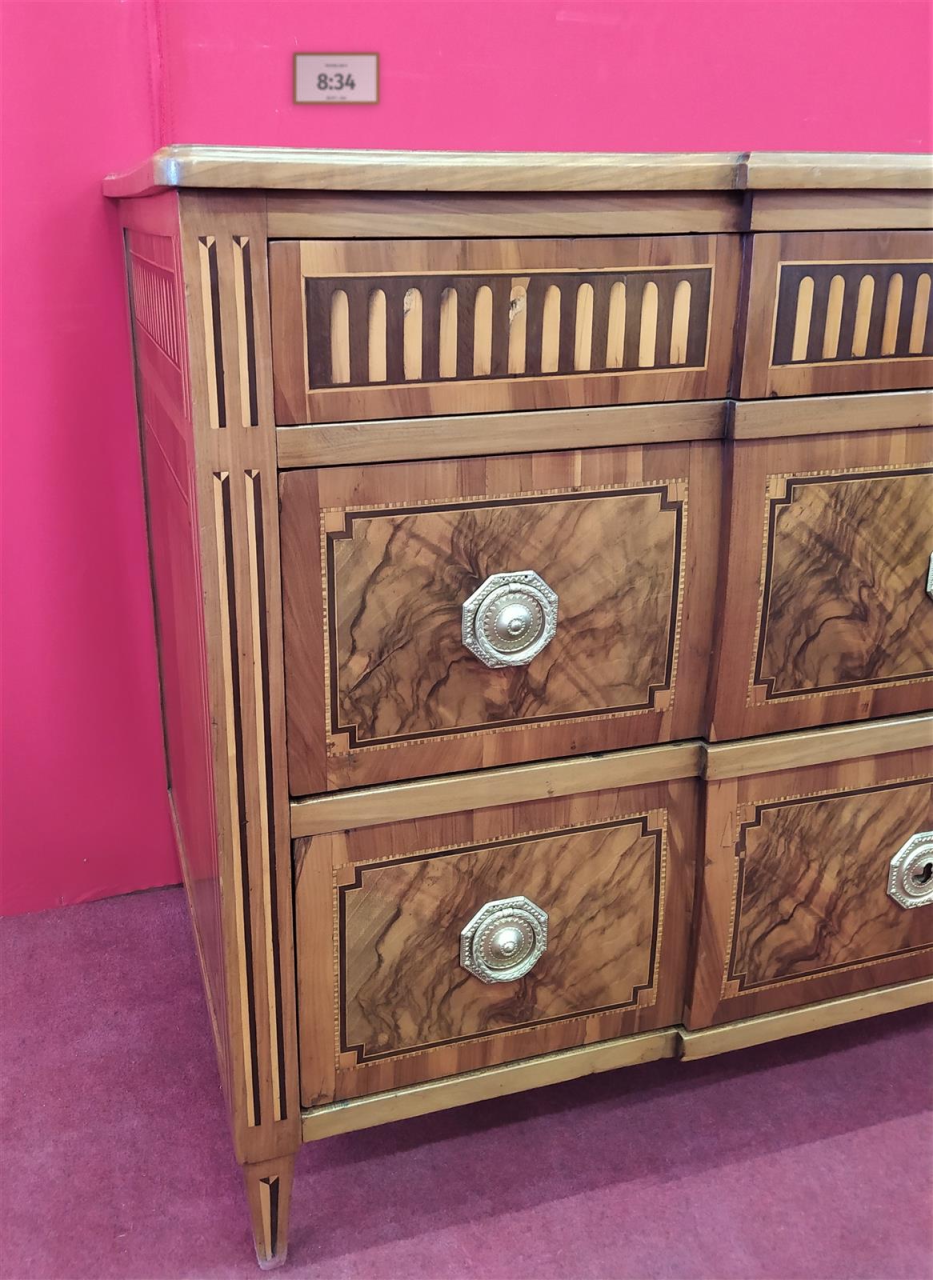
8:34
